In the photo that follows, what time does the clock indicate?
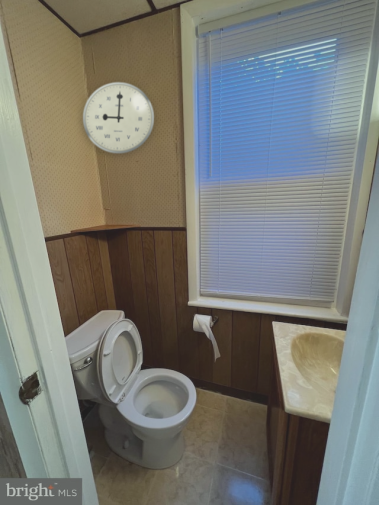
9:00
